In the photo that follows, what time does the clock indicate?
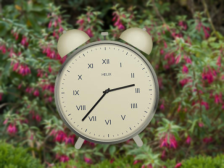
2:37
